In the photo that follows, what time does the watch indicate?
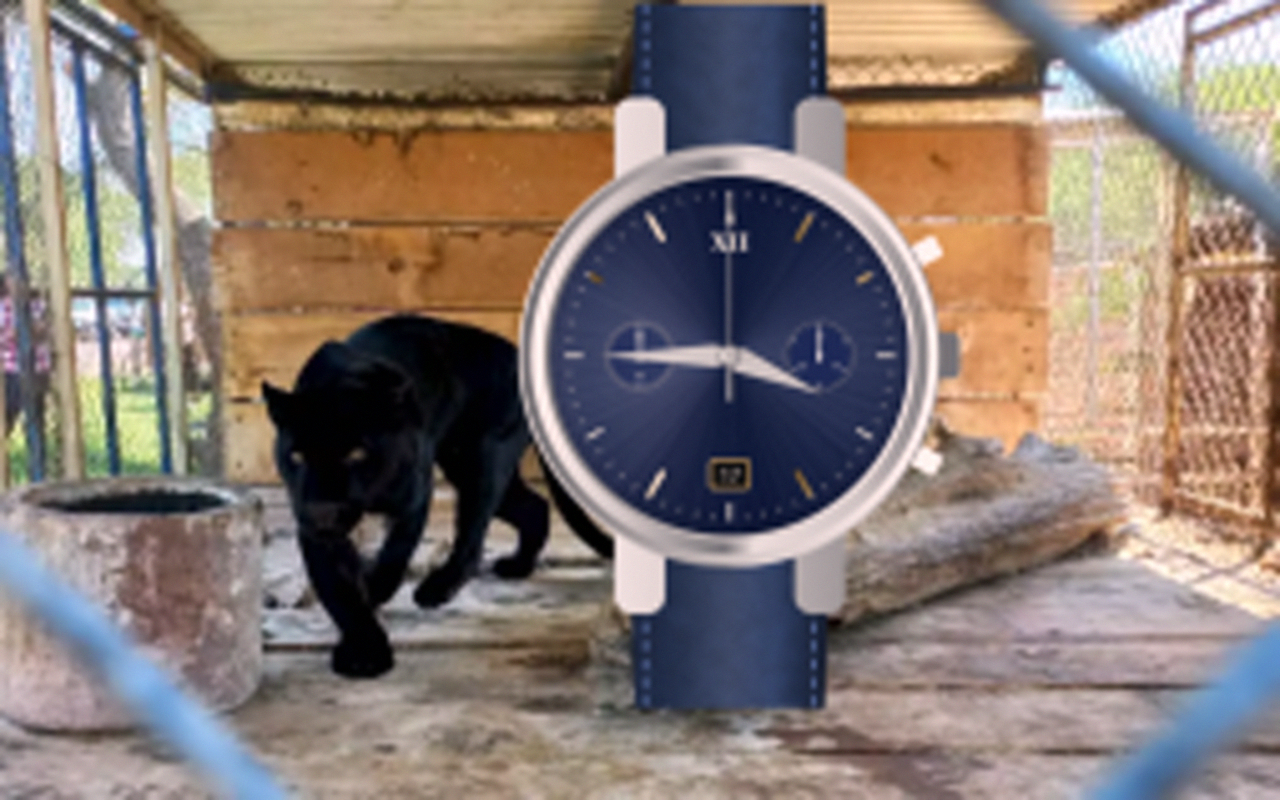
3:45
